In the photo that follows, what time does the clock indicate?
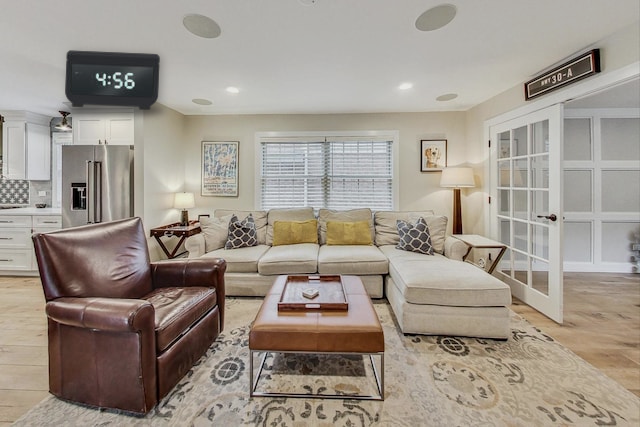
4:56
